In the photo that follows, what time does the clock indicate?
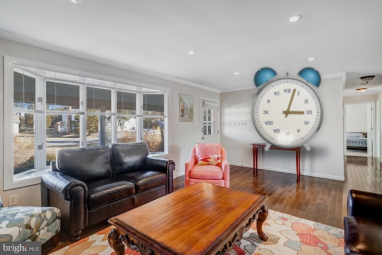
3:03
